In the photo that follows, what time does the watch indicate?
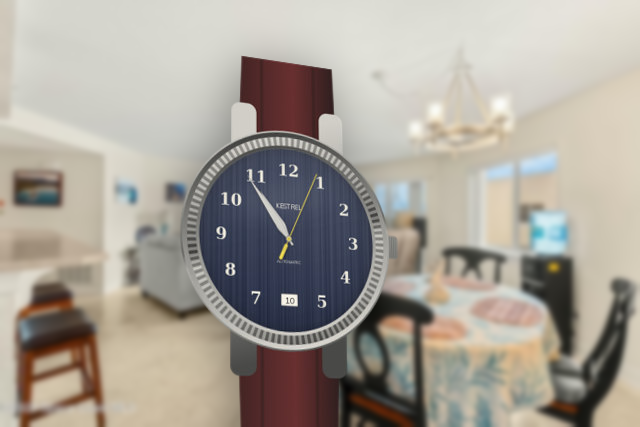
10:54:04
